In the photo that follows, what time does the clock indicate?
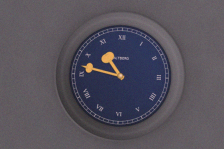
10:47
